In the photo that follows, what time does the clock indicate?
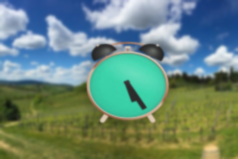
5:25
